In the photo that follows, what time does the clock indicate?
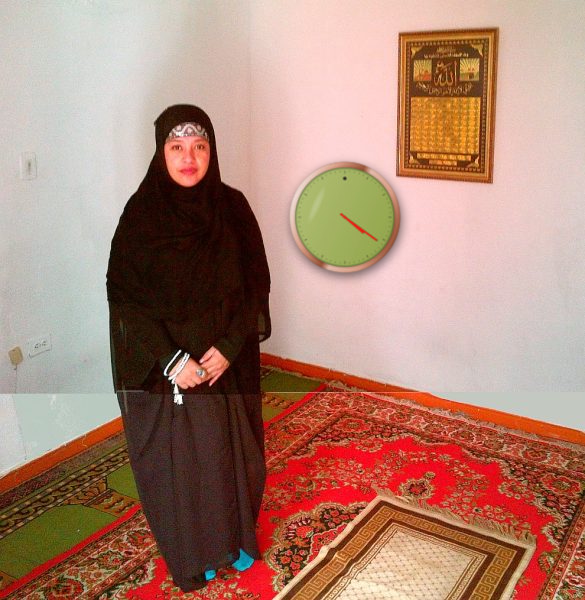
4:21
